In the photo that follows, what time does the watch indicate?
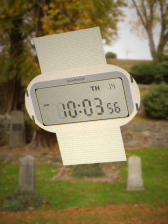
10:03:56
